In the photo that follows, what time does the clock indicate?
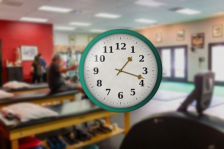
1:18
